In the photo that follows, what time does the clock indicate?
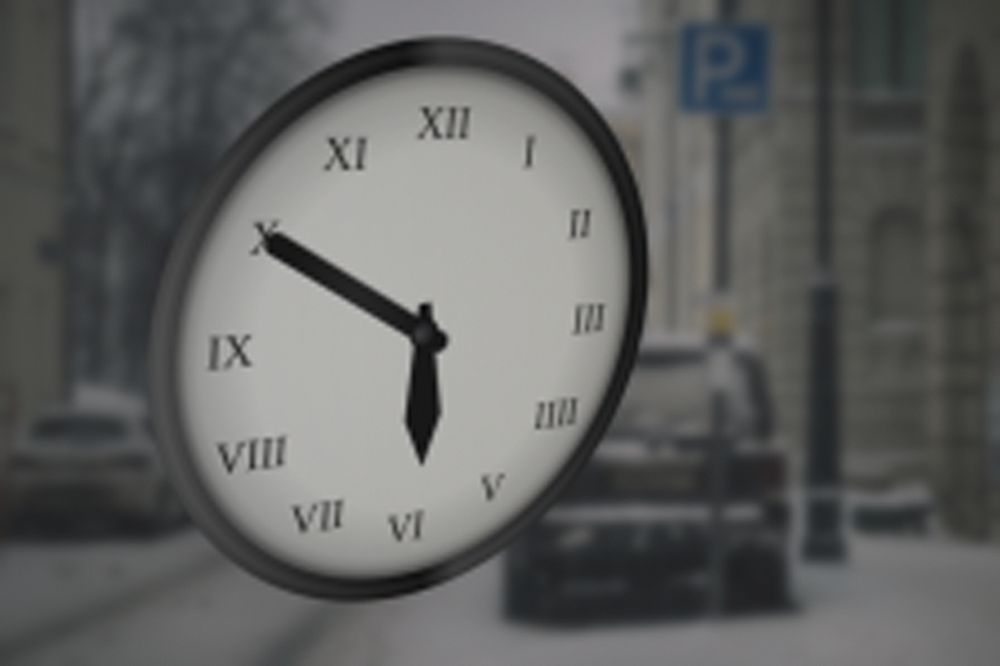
5:50
